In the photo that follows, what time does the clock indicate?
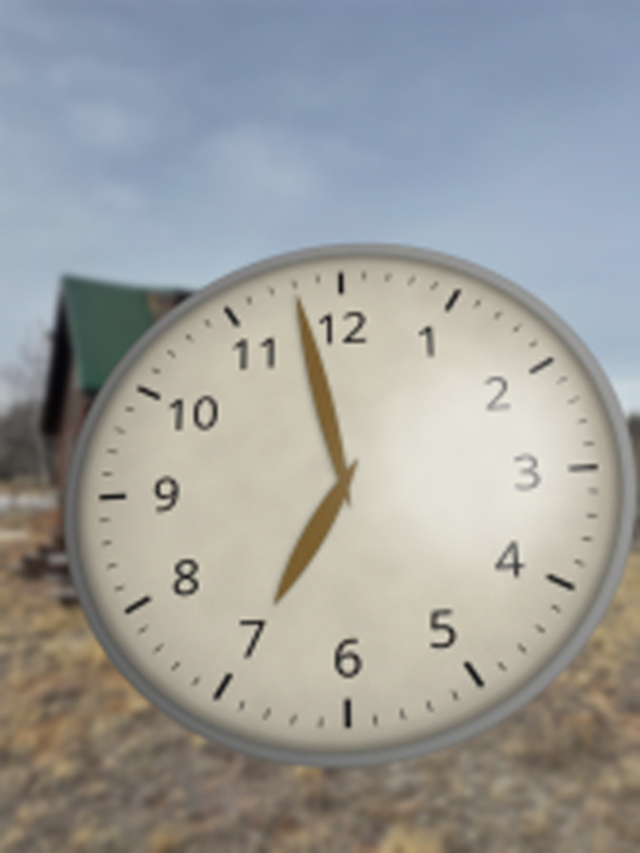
6:58
